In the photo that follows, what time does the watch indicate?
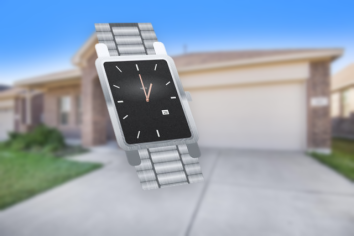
1:00
